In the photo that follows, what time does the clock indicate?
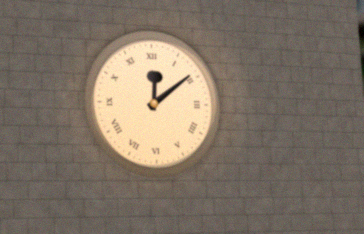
12:09
